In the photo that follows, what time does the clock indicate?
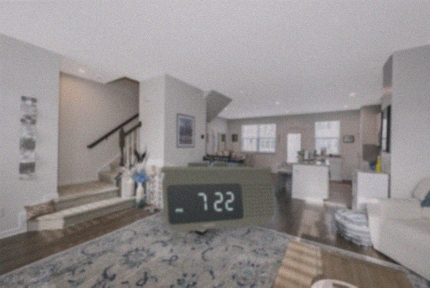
7:22
